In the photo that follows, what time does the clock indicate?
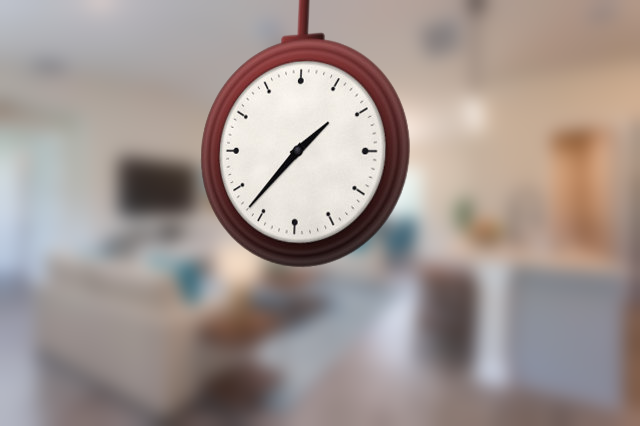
1:37
